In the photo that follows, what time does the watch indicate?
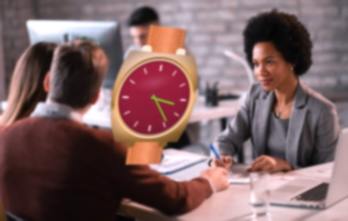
3:24
